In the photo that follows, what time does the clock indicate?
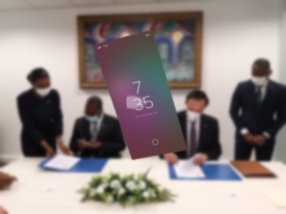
7:35
